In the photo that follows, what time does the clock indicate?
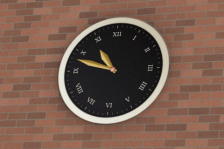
10:48
